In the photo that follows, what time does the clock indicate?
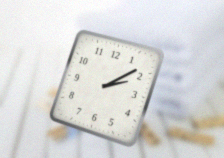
2:08
